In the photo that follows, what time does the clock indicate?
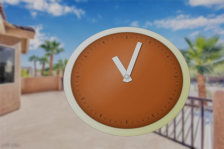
11:03
